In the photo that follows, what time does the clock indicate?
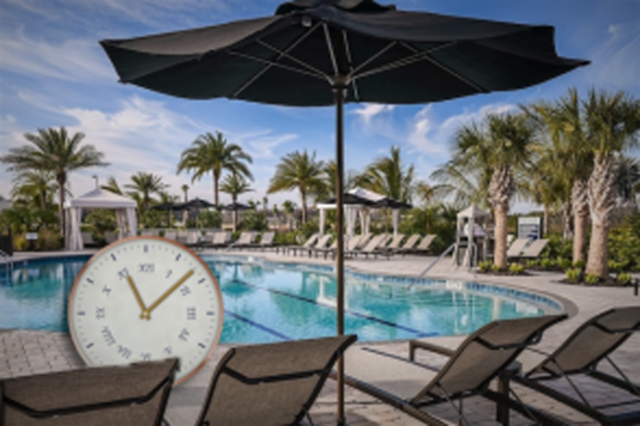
11:08
